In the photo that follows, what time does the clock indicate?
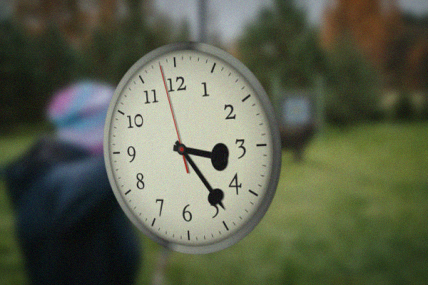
3:23:58
